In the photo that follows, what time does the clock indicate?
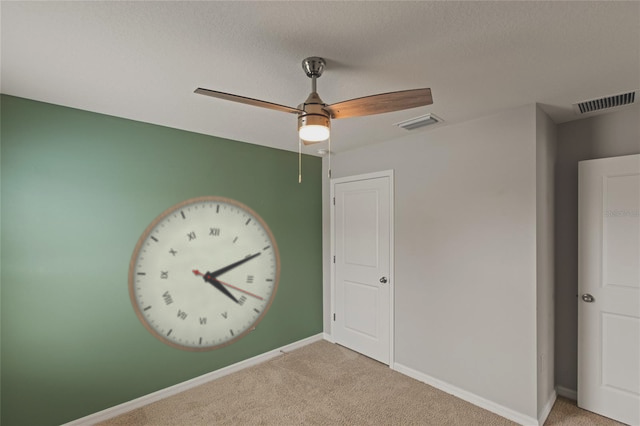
4:10:18
